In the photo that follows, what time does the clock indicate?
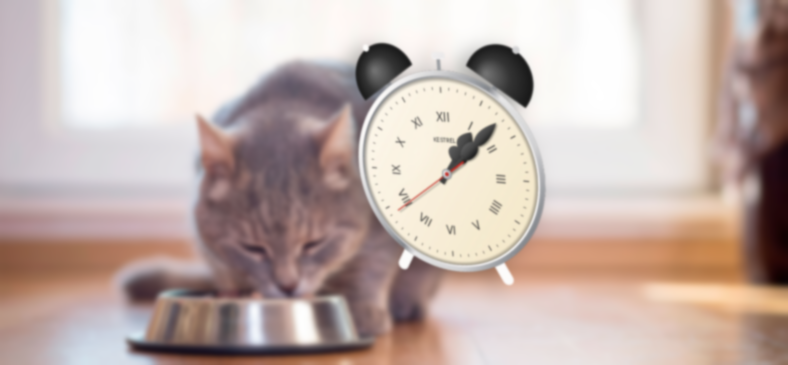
1:07:39
